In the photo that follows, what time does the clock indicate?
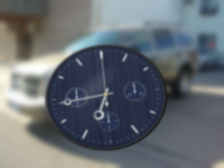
6:44
